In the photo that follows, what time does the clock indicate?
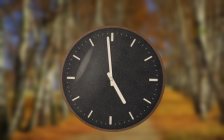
4:59
